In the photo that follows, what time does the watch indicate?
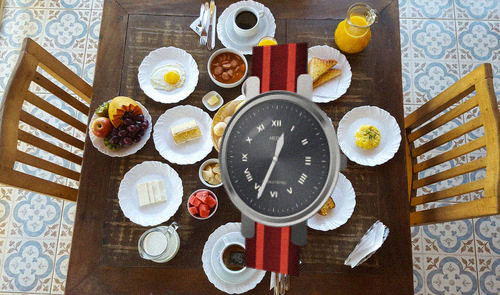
12:34
